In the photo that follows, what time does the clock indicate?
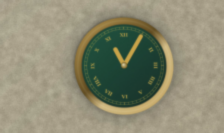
11:05
